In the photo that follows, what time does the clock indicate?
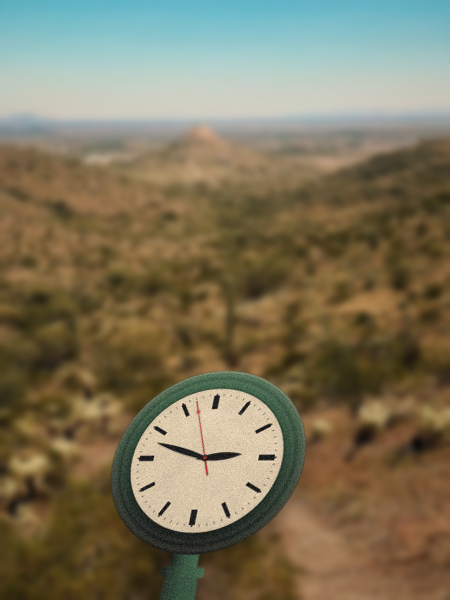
2:47:57
